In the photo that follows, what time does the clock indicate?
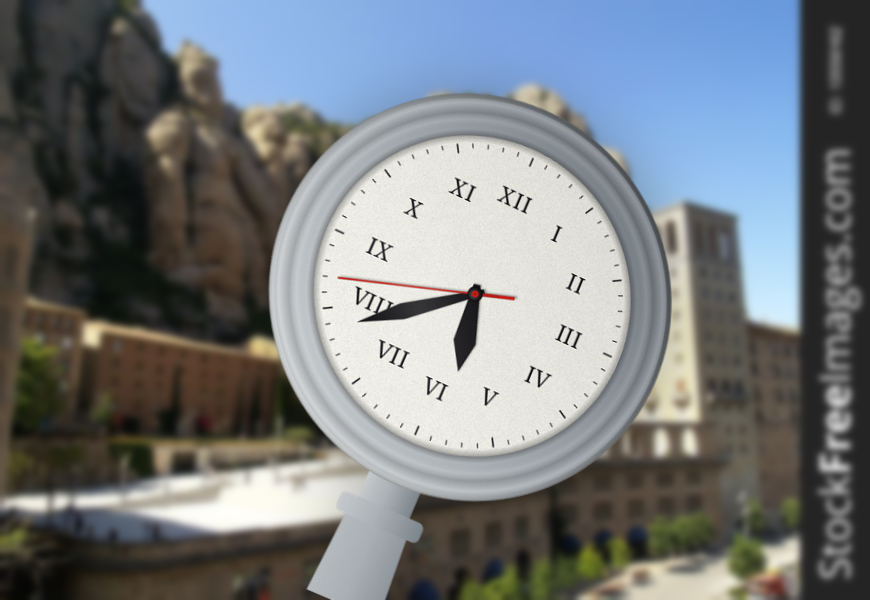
5:38:42
